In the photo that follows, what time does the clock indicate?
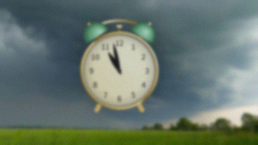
10:58
